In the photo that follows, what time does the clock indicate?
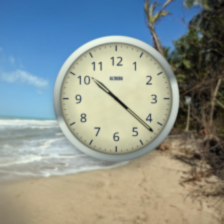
10:22
